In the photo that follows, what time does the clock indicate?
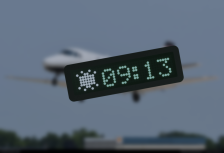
9:13
